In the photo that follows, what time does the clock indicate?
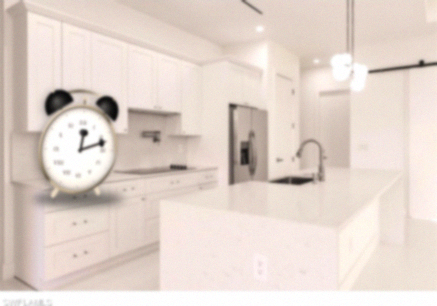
12:12
